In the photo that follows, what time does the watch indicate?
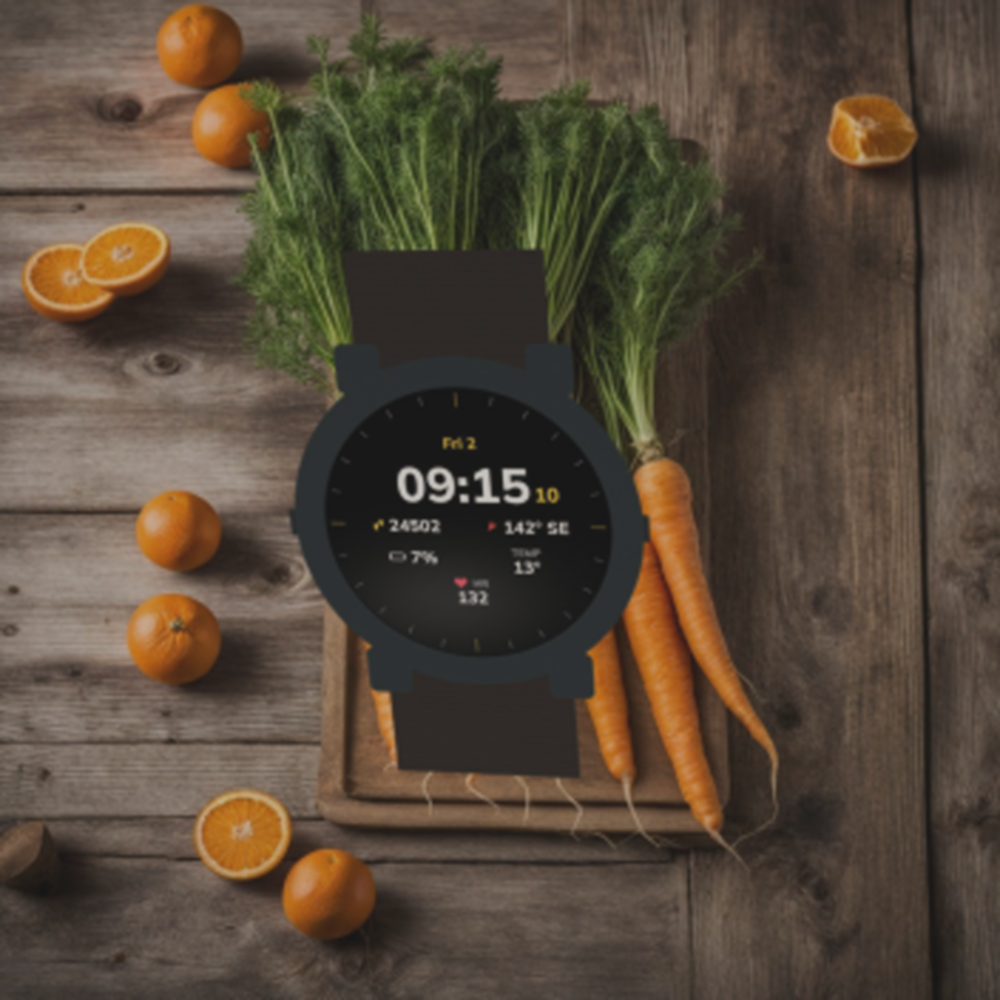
9:15
